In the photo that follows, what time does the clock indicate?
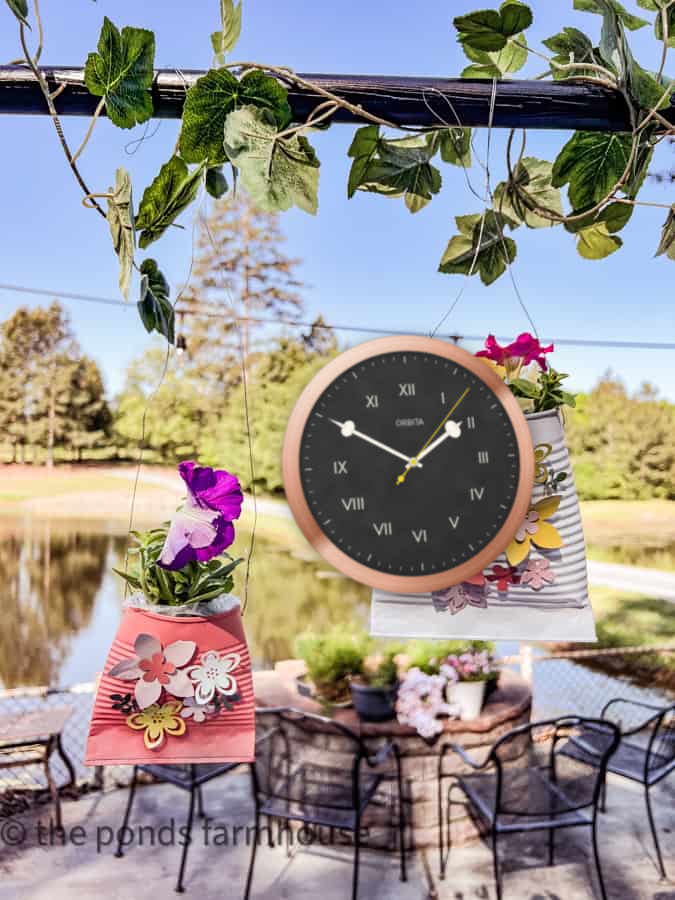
1:50:07
